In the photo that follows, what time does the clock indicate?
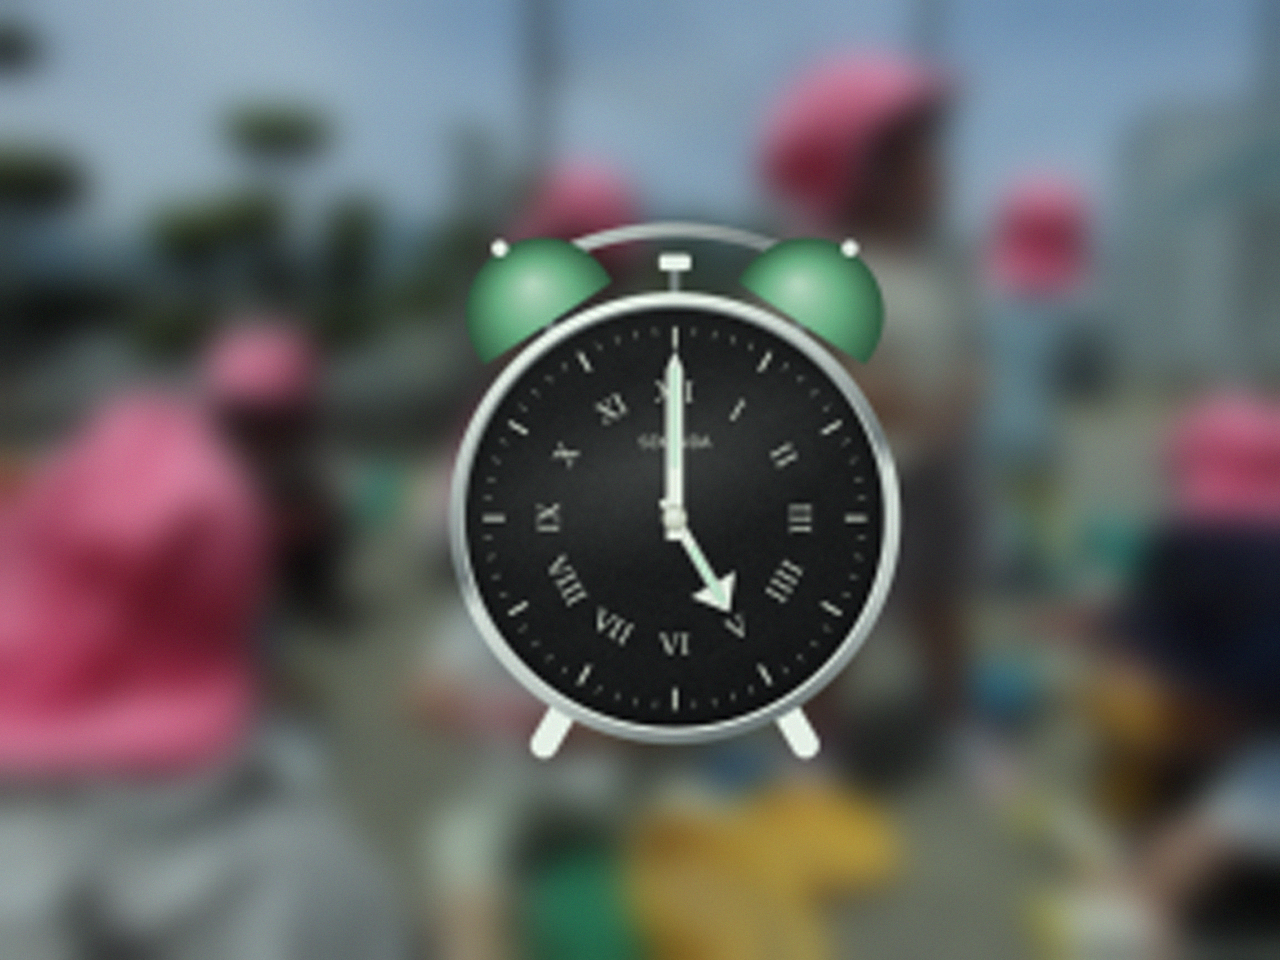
5:00
